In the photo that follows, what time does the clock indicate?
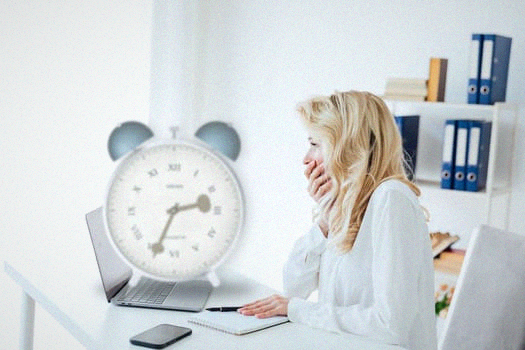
2:34
